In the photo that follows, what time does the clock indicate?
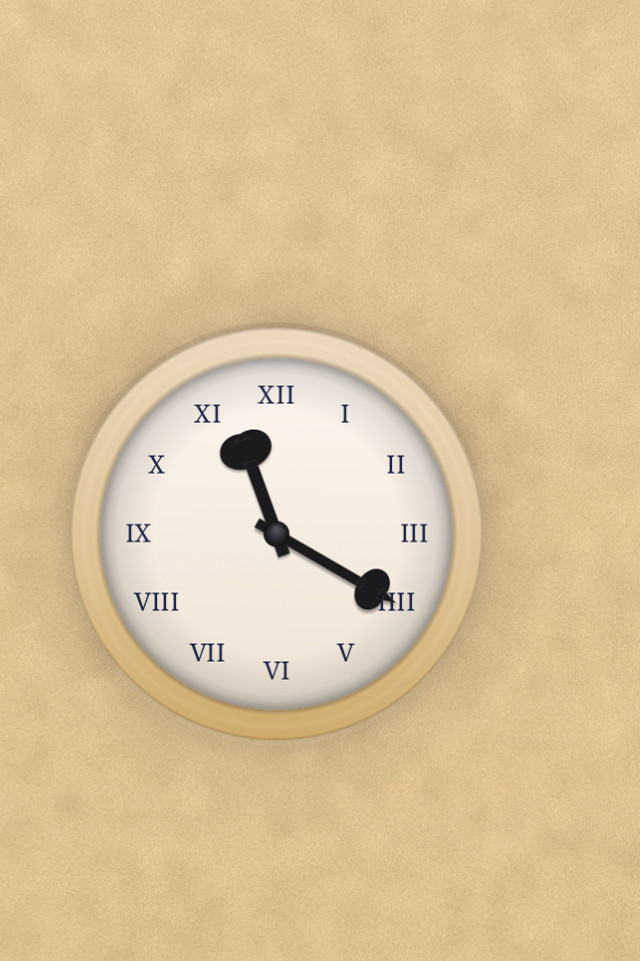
11:20
